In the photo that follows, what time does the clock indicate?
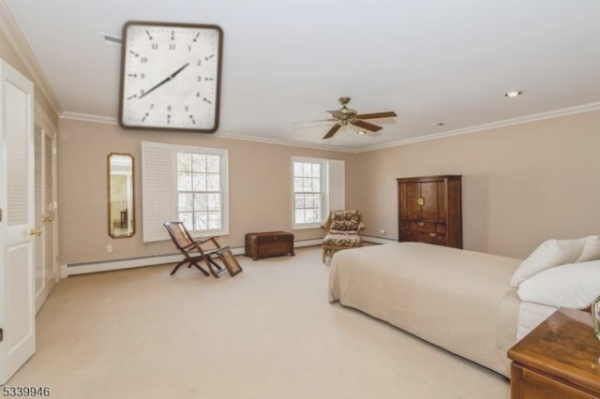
1:39
